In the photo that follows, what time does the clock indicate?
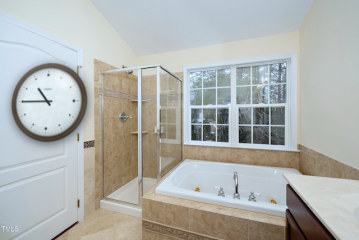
10:45
